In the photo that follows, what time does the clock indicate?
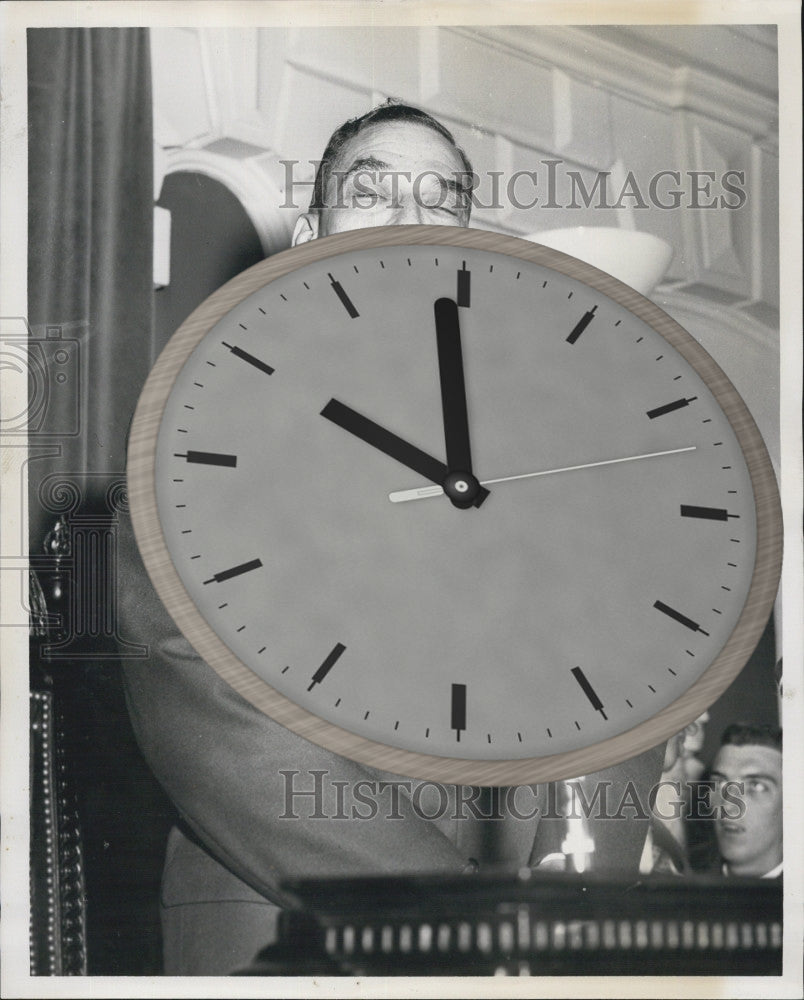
9:59:12
